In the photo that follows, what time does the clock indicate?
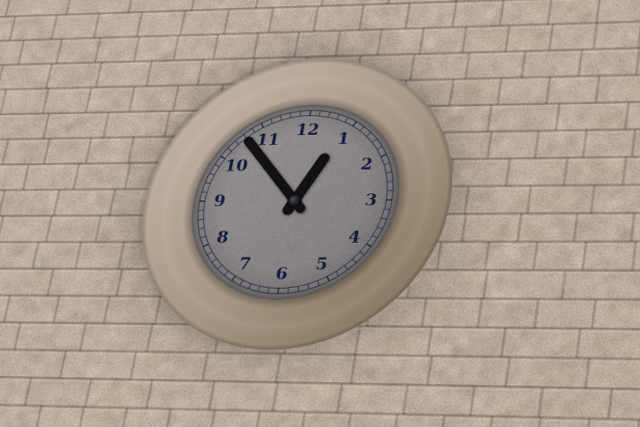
12:53
